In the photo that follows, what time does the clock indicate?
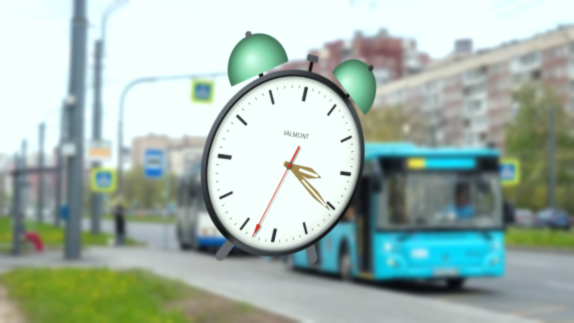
3:20:33
